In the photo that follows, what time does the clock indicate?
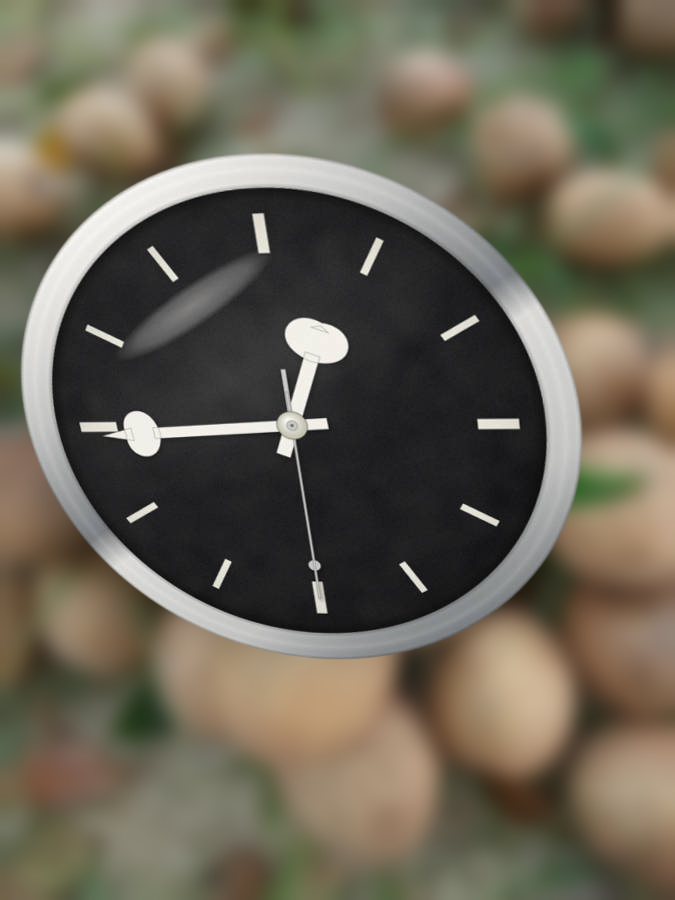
12:44:30
